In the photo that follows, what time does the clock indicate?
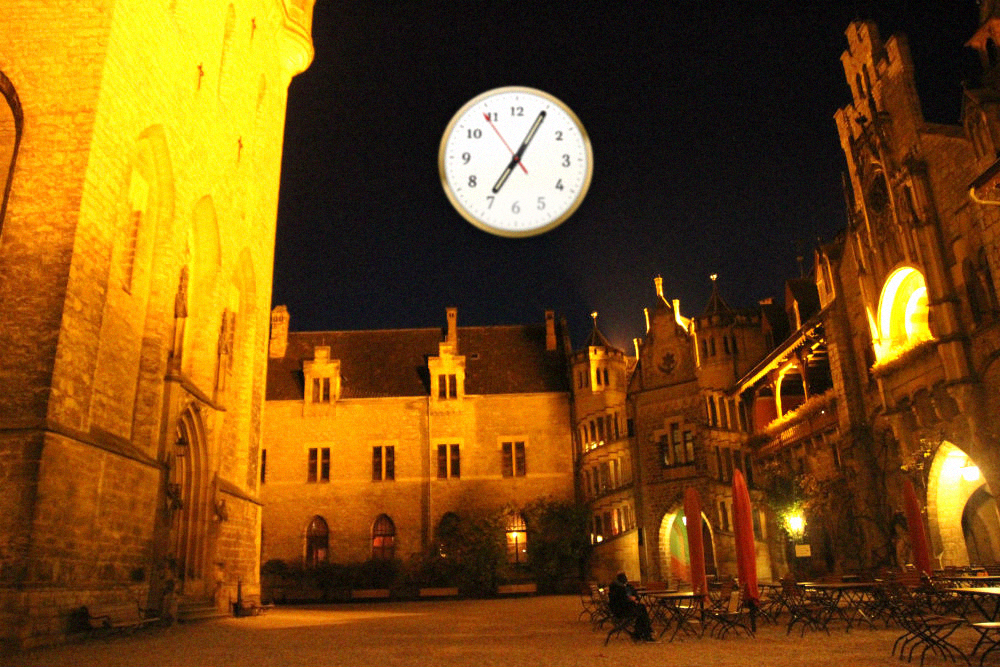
7:04:54
